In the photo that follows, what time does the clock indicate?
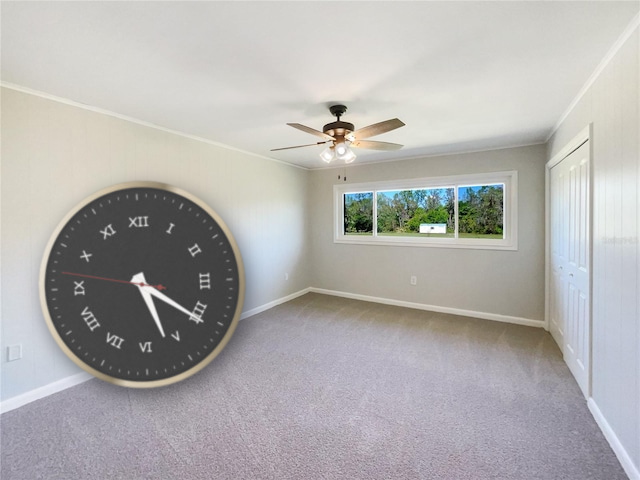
5:20:47
